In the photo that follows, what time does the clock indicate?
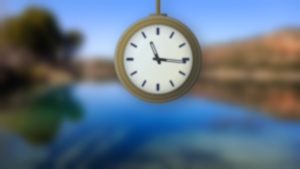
11:16
